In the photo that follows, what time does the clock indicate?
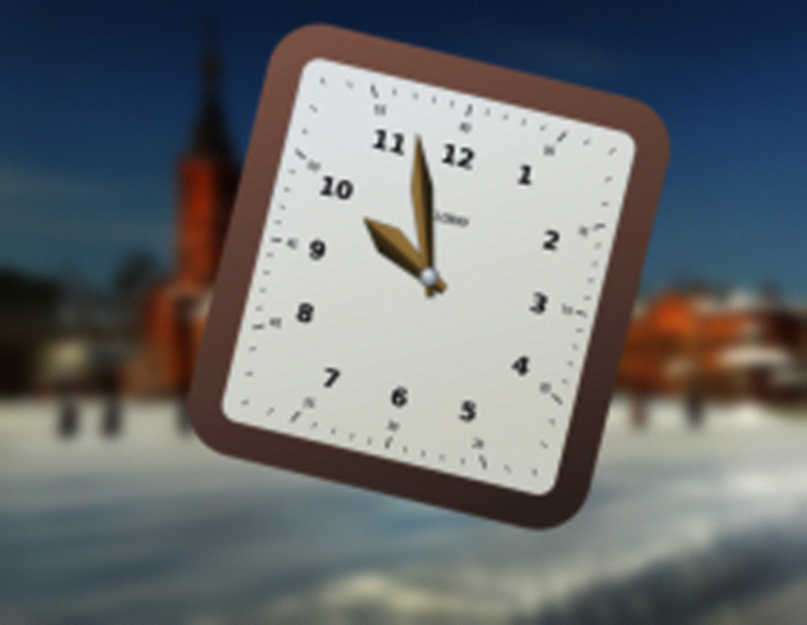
9:57
